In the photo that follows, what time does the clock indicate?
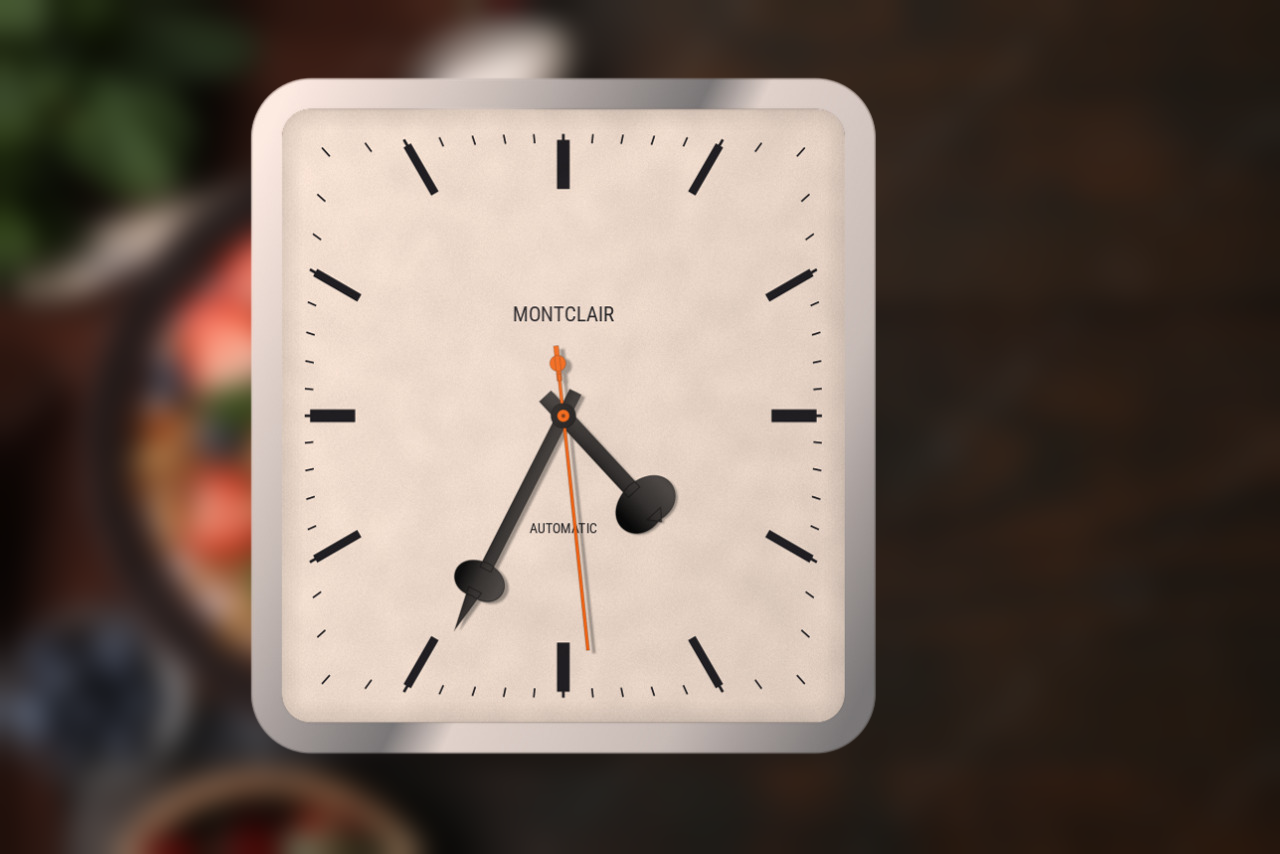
4:34:29
